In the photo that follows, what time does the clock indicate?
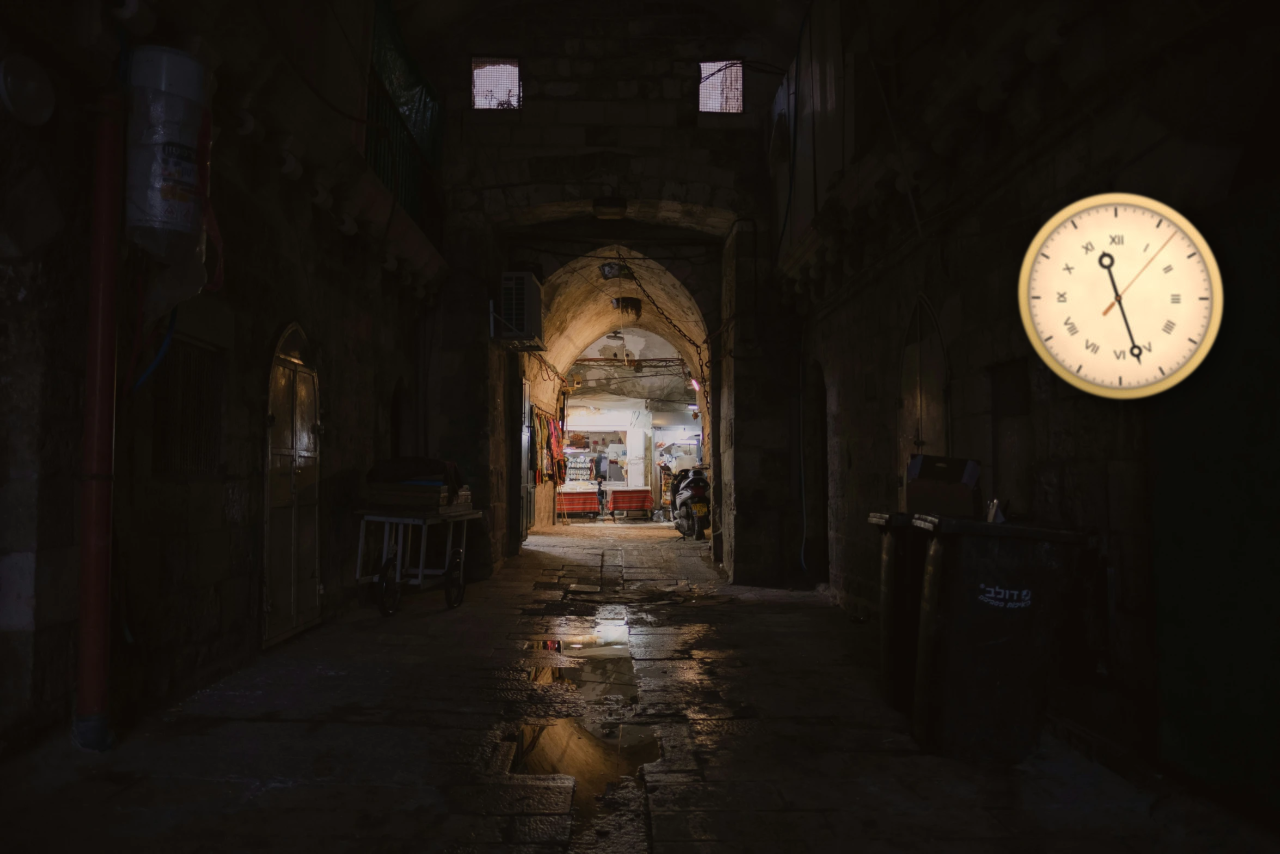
11:27:07
